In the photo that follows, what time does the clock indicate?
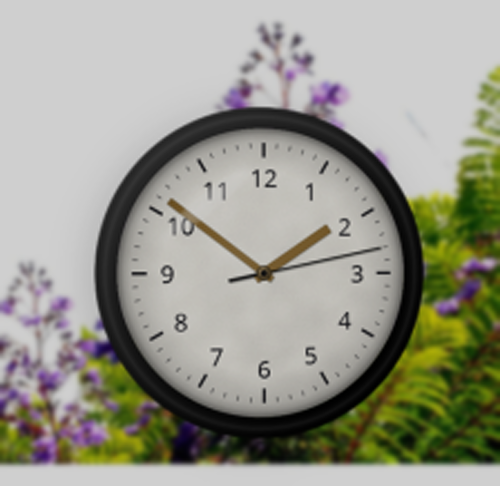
1:51:13
